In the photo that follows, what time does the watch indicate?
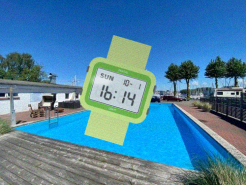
16:14
